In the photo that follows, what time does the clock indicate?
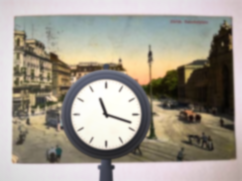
11:18
